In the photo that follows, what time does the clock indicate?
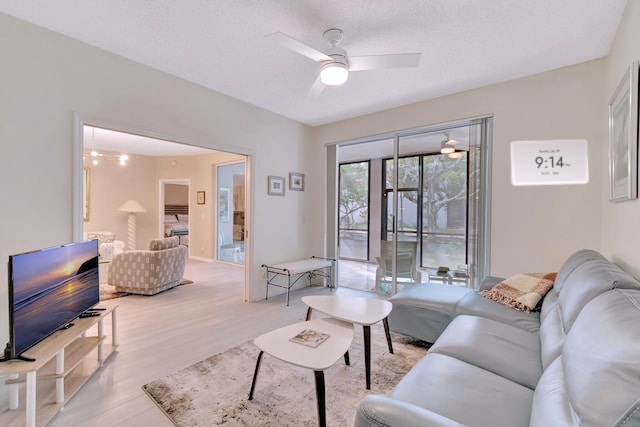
9:14
